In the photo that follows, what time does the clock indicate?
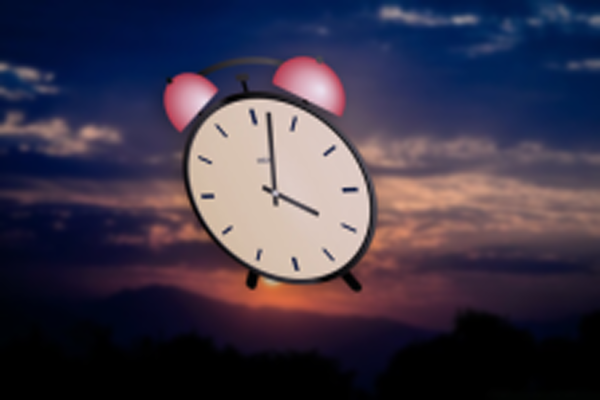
4:02
